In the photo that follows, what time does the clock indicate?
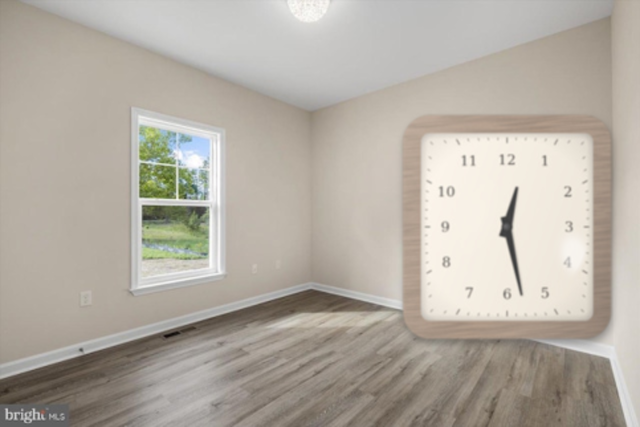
12:28
